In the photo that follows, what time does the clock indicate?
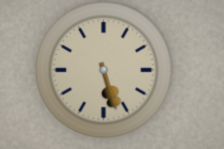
5:27
